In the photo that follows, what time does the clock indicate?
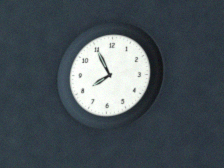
7:55
